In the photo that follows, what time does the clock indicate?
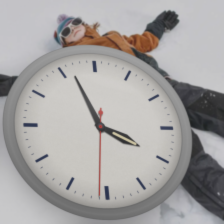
3:56:31
